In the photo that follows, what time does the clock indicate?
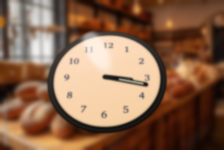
3:17
